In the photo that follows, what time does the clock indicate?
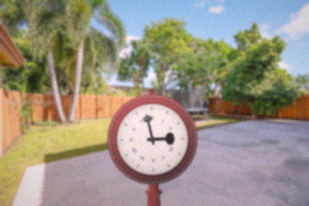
2:58
